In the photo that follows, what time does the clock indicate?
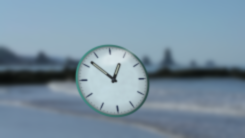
12:52
